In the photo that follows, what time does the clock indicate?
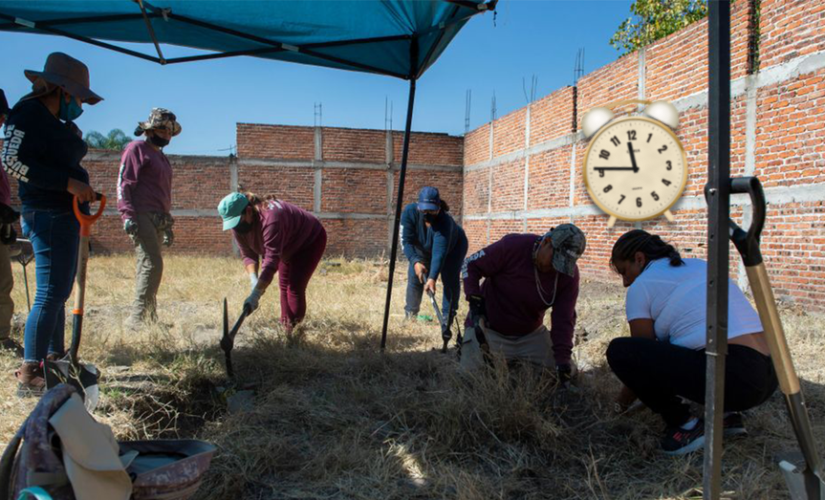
11:46
